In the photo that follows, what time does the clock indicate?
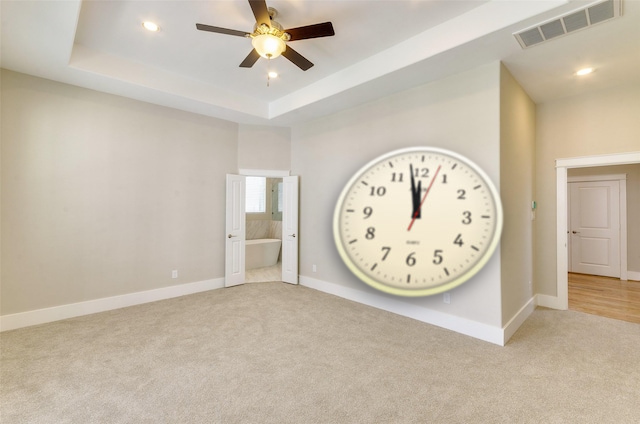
11:58:03
